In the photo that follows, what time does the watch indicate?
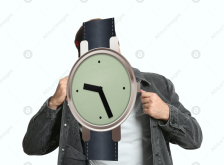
9:26
